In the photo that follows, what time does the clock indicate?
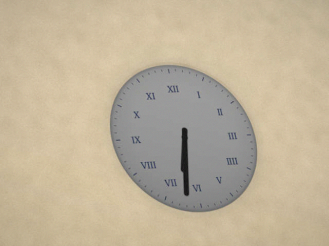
6:32
